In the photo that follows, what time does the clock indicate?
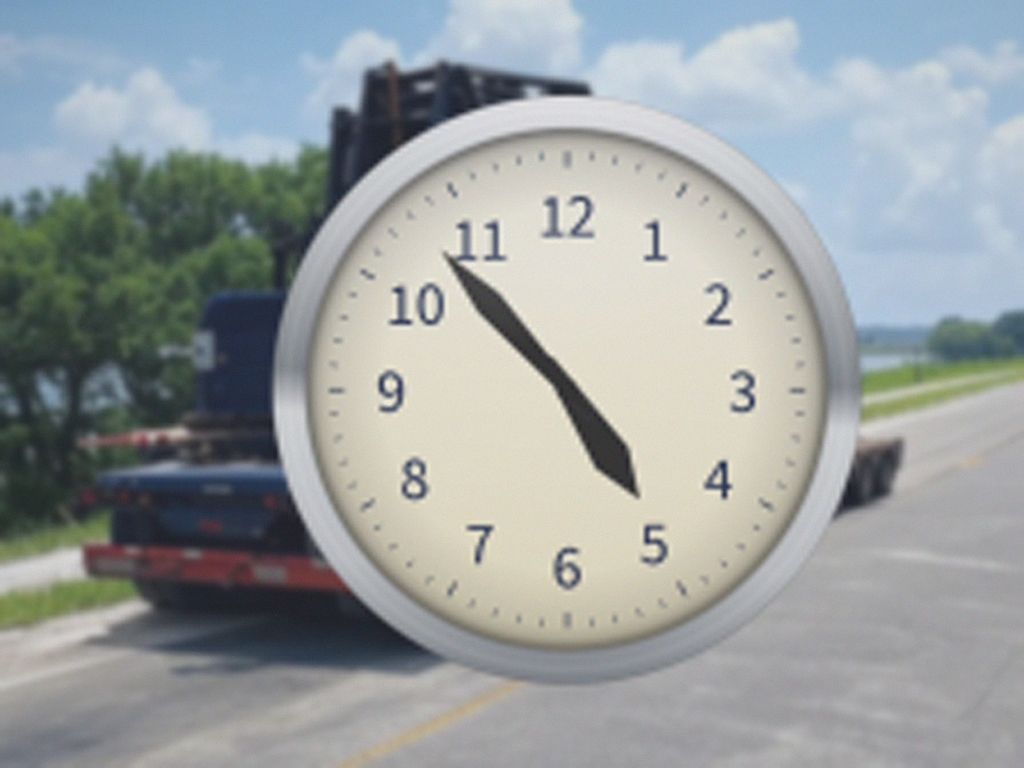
4:53
